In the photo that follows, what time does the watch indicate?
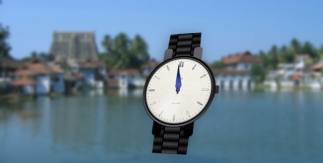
11:59
